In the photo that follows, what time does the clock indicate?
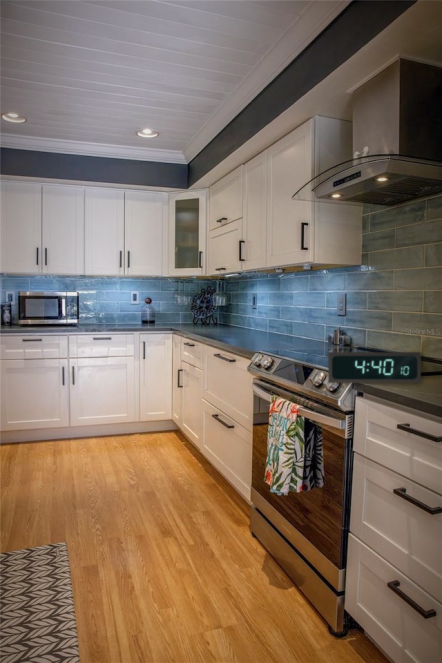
4:40:10
